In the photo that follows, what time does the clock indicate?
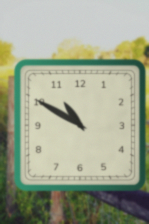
10:50
